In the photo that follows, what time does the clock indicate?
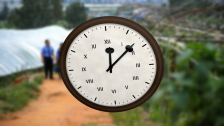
12:08
